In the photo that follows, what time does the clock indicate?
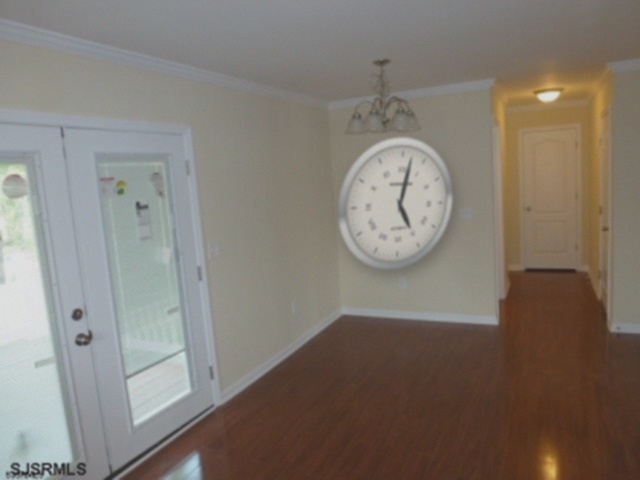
5:02
